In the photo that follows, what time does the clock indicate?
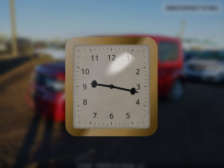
9:17
